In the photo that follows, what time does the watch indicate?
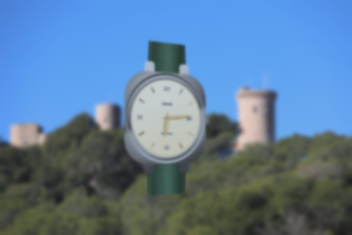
6:14
